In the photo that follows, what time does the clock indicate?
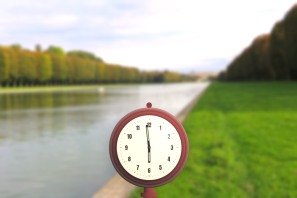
5:59
